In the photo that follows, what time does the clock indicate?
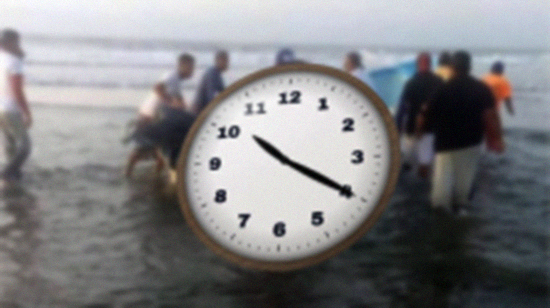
10:20
